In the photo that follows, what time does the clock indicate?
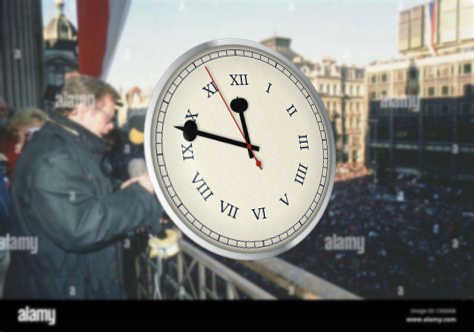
11:47:56
